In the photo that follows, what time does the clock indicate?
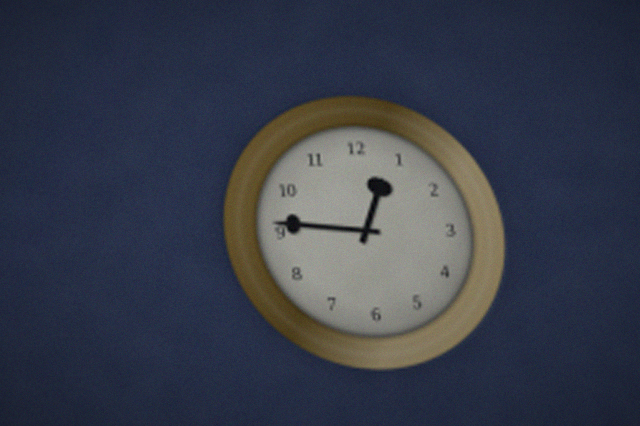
12:46
